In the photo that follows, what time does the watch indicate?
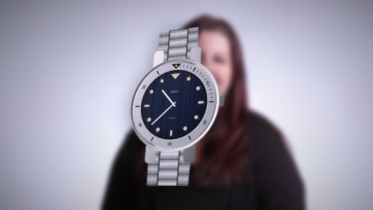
10:38
